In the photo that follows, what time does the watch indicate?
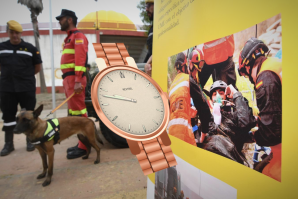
9:48
